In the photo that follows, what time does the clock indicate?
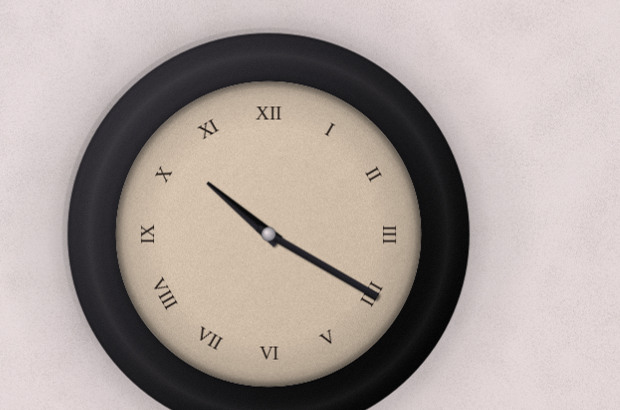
10:20
